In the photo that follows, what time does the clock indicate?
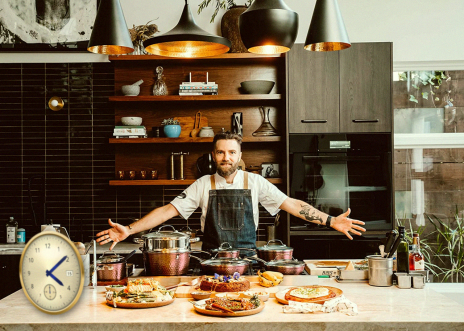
4:09
